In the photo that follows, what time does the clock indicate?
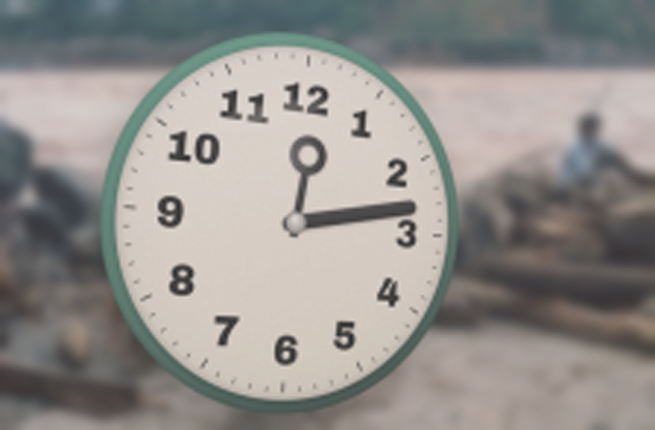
12:13
